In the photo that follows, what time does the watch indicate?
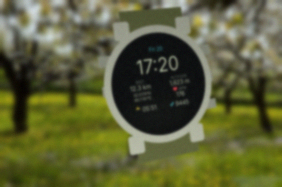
17:20
